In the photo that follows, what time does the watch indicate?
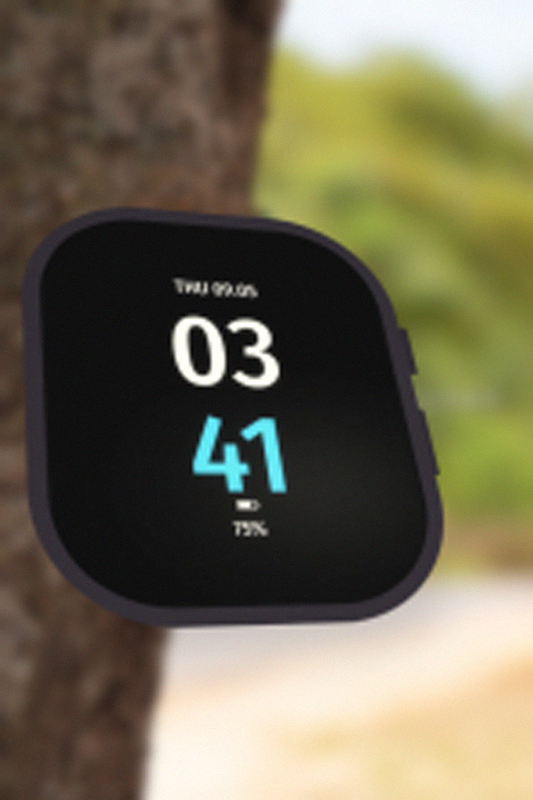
3:41
